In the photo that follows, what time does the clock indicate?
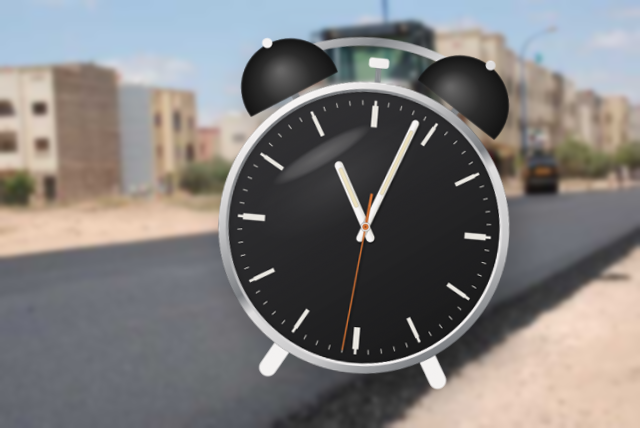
11:03:31
